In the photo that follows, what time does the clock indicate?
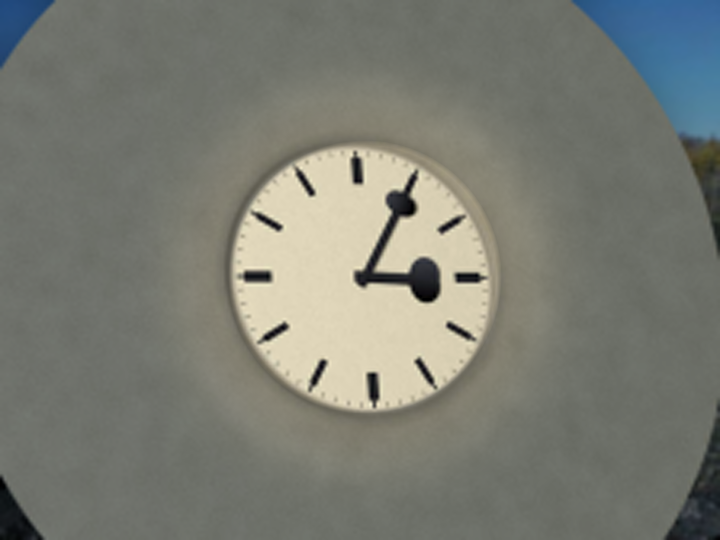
3:05
